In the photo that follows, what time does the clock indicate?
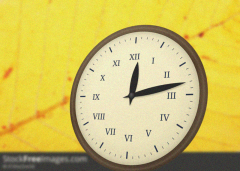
12:13
